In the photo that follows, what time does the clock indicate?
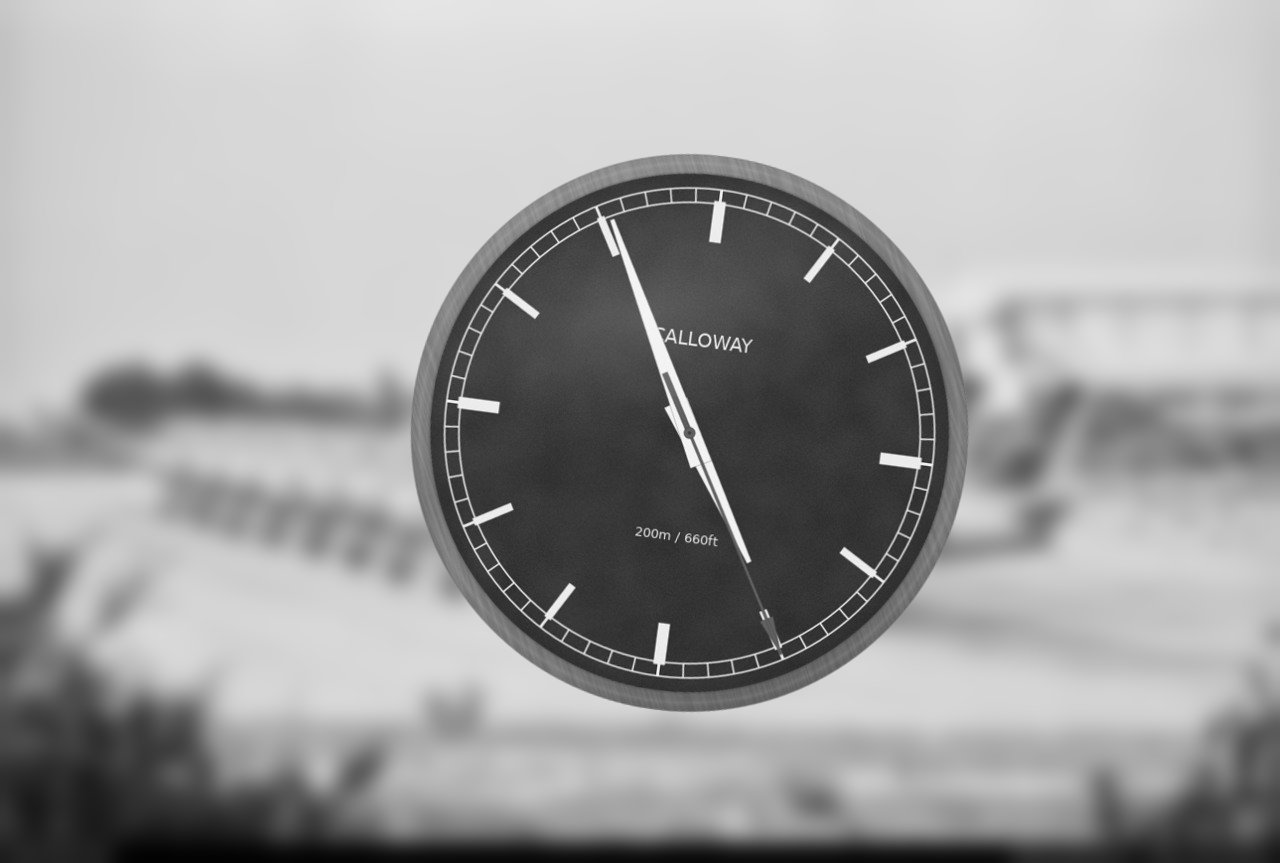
4:55:25
